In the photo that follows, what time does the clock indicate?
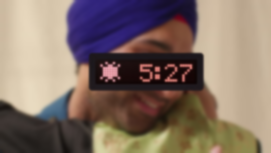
5:27
